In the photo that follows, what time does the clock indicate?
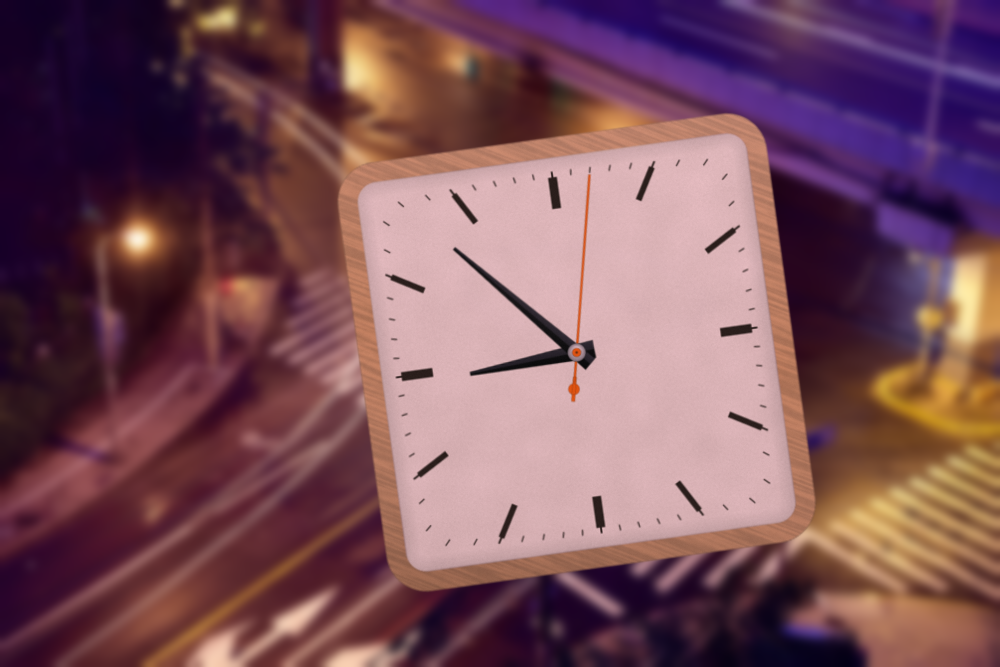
8:53:02
